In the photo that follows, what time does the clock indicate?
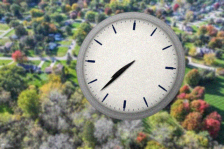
7:37
